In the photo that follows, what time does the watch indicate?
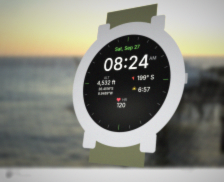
8:24
